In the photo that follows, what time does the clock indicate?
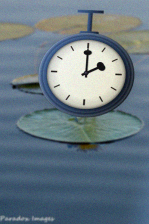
2:00
